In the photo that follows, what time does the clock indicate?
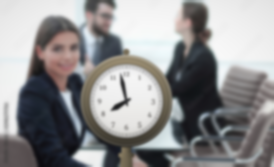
7:58
